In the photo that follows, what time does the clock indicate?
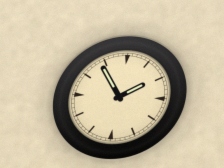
1:54
